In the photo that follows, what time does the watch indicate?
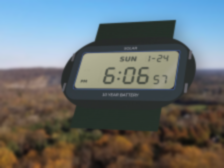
6:06
